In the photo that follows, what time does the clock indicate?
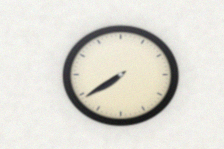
7:39
